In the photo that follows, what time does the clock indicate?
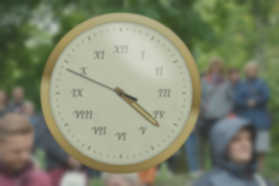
4:21:49
